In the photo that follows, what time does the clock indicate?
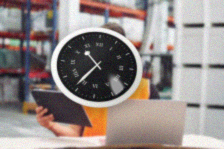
10:36
